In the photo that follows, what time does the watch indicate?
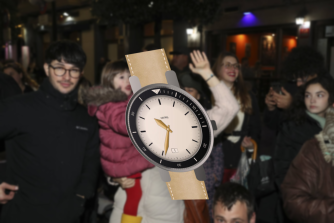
10:34
